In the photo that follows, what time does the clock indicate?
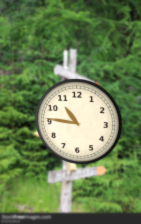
10:46
